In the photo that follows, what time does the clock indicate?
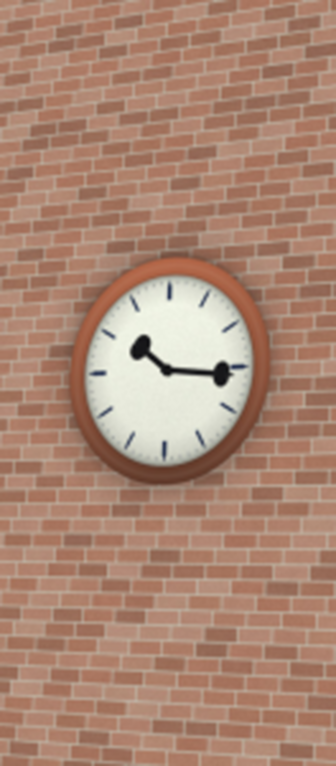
10:16
